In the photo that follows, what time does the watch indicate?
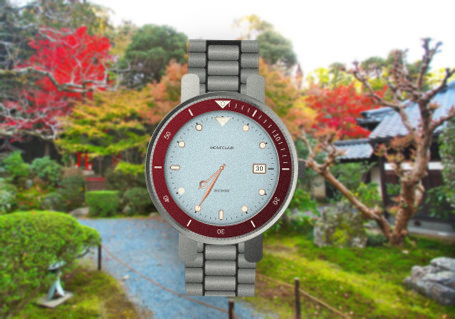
7:35
